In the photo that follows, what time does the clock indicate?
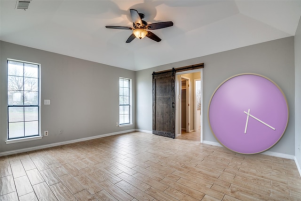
6:20
